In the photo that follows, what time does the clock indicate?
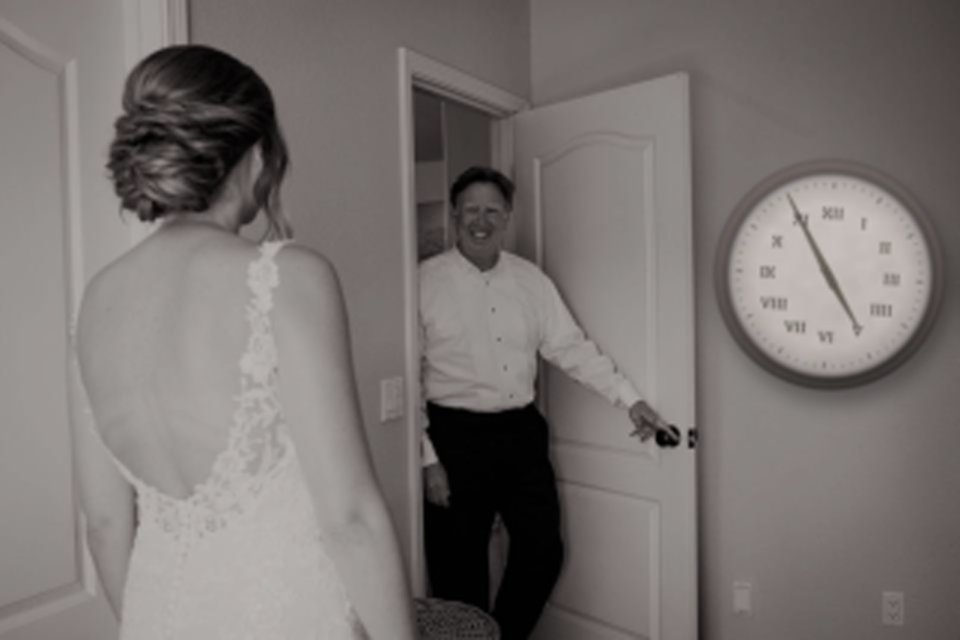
4:55
